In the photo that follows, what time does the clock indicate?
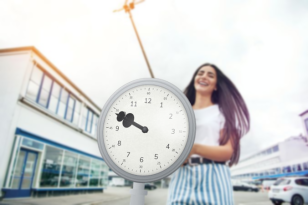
9:49
